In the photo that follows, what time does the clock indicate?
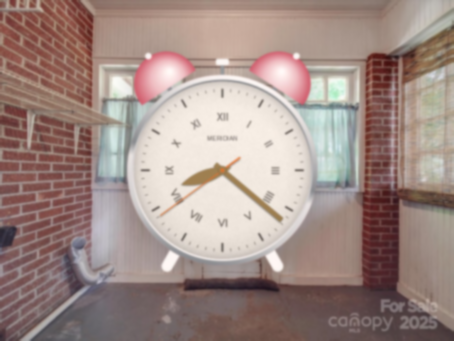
8:21:39
